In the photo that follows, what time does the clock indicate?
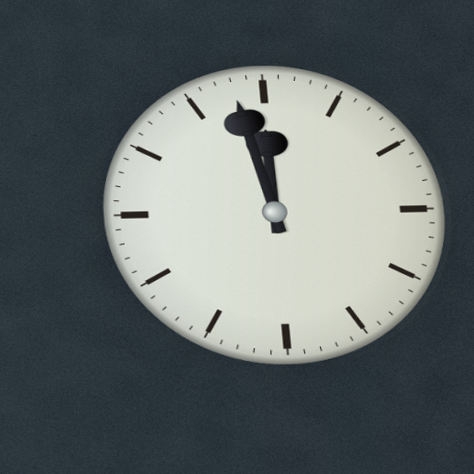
11:58
